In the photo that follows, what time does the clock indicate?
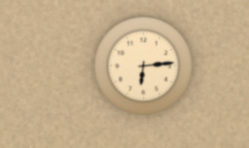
6:14
